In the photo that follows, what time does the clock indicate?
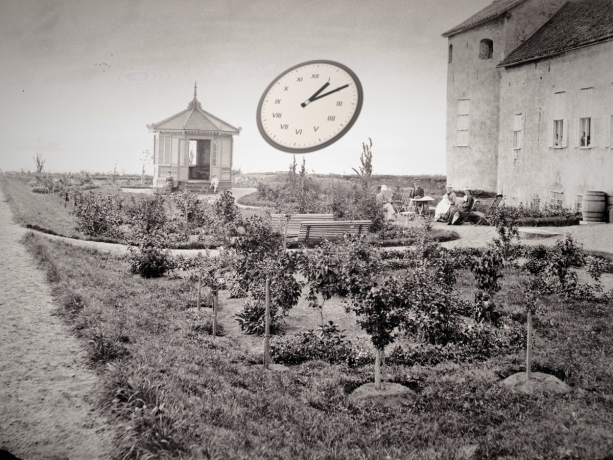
1:10
